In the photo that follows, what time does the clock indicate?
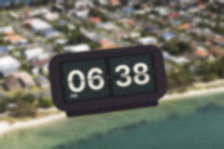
6:38
